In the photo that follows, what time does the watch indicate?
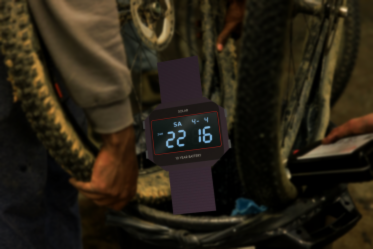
22:16
